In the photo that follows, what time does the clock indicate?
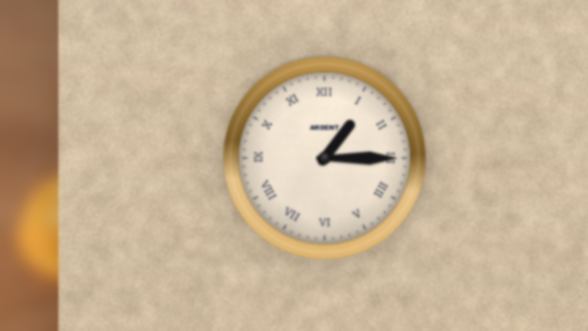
1:15
